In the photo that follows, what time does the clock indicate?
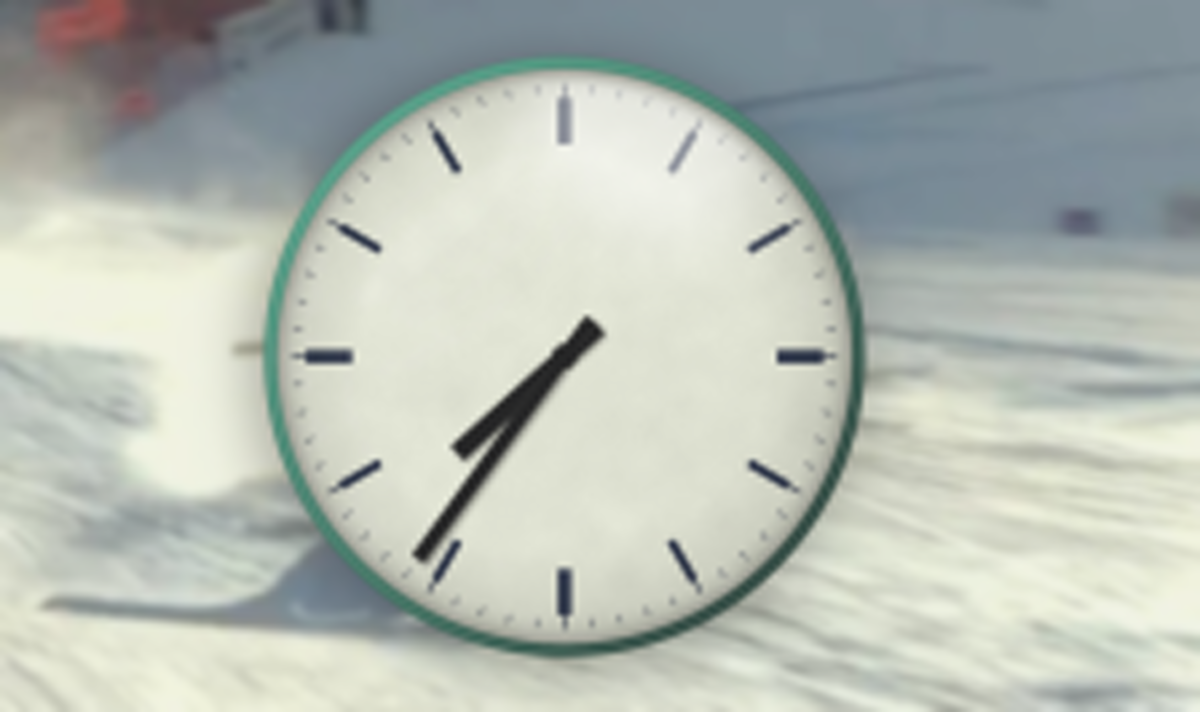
7:36
